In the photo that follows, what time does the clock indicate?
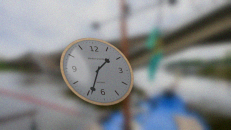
1:34
